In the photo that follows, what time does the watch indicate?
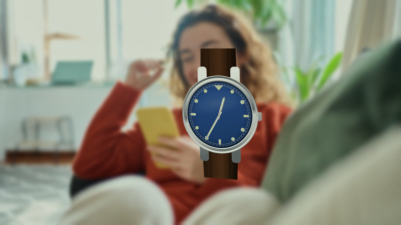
12:35
